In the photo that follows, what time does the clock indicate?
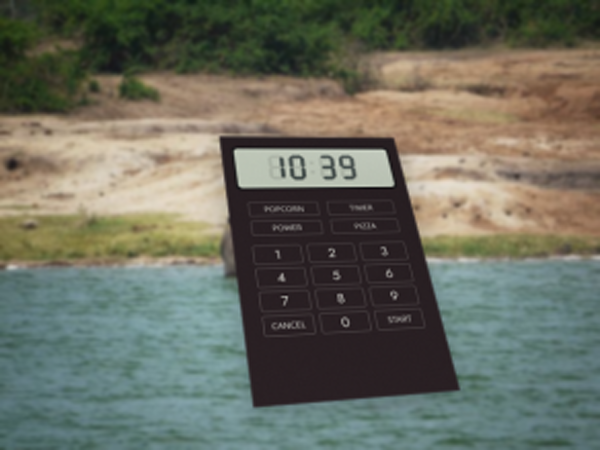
10:39
